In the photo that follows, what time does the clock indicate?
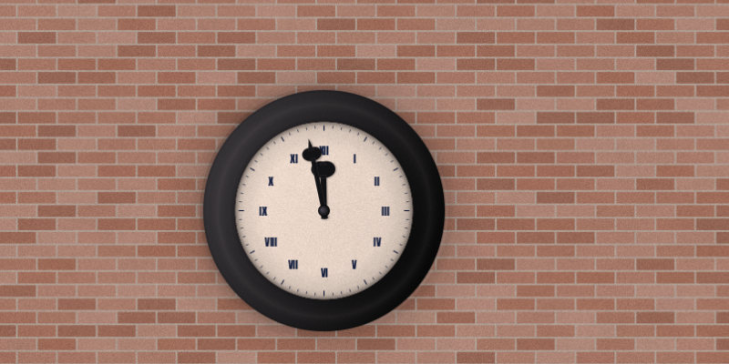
11:58
